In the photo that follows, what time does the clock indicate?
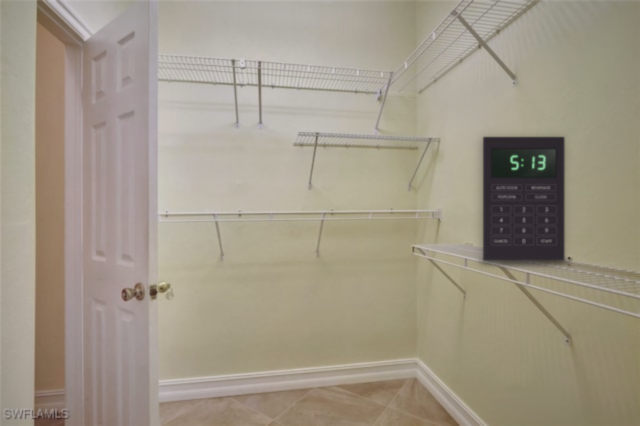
5:13
